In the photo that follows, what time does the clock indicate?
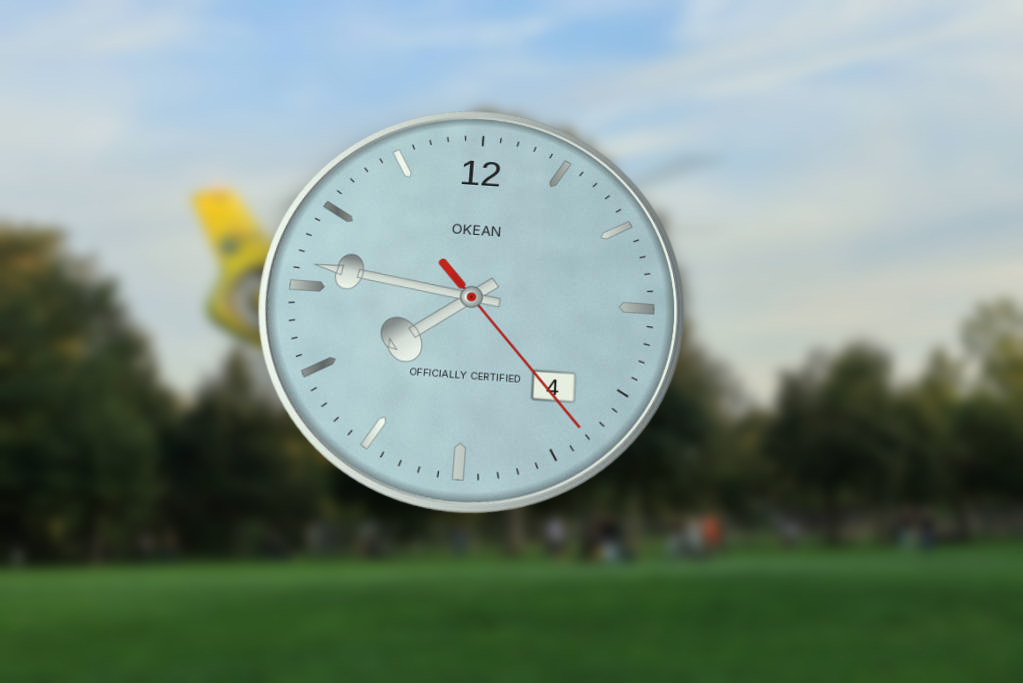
7:46:23
